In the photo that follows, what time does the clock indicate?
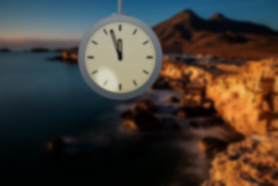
11:57
